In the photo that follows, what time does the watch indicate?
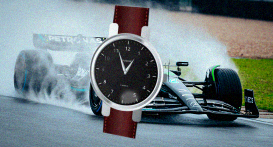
12:56
